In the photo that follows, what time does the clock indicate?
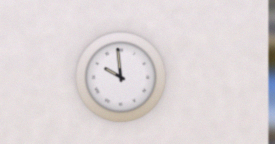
9:59
